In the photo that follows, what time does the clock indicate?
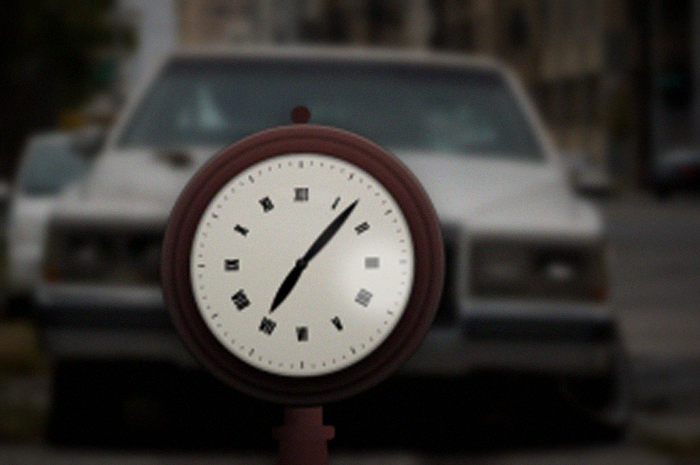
7:07
